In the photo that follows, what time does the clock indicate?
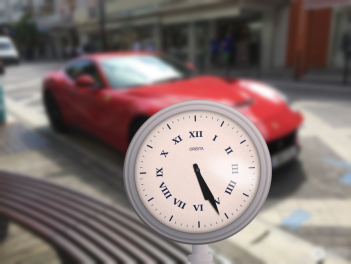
5:26
